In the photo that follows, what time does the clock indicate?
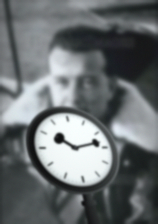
10:13
